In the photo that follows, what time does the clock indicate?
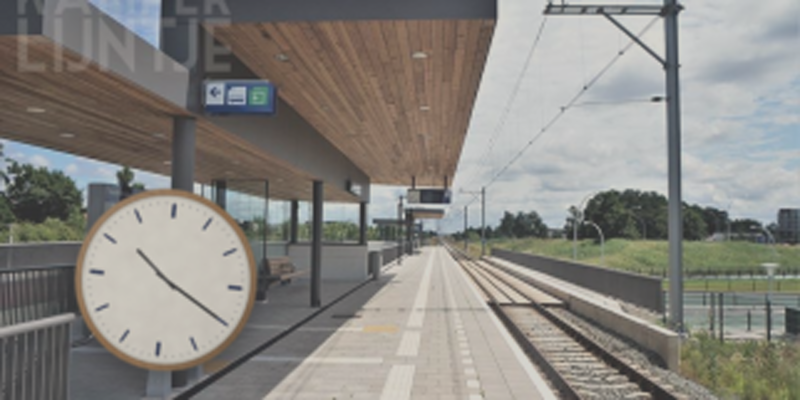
10:20
